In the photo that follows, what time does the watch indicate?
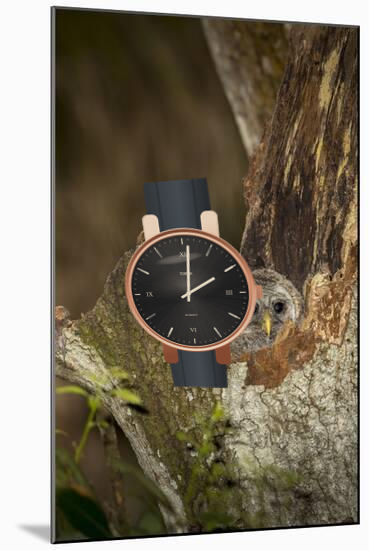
2:01
